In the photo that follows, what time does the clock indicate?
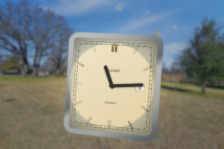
11:14
